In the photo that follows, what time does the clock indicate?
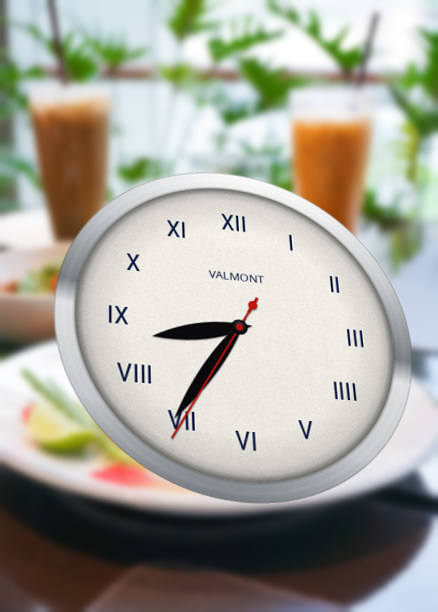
8:35:35
